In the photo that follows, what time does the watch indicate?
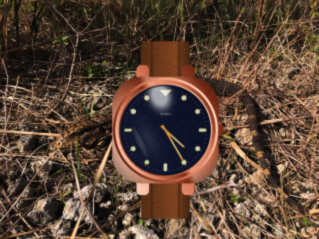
4:25
